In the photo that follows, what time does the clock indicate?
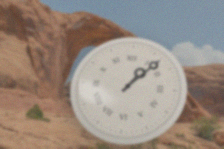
1:07
